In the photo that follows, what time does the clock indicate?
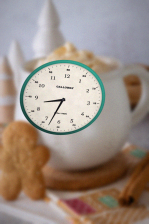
8:33
